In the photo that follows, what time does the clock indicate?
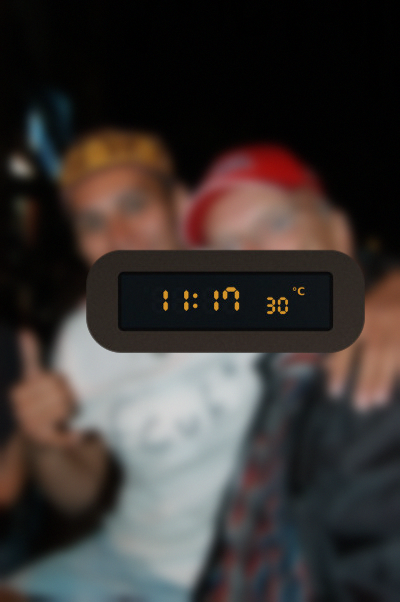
11:17
